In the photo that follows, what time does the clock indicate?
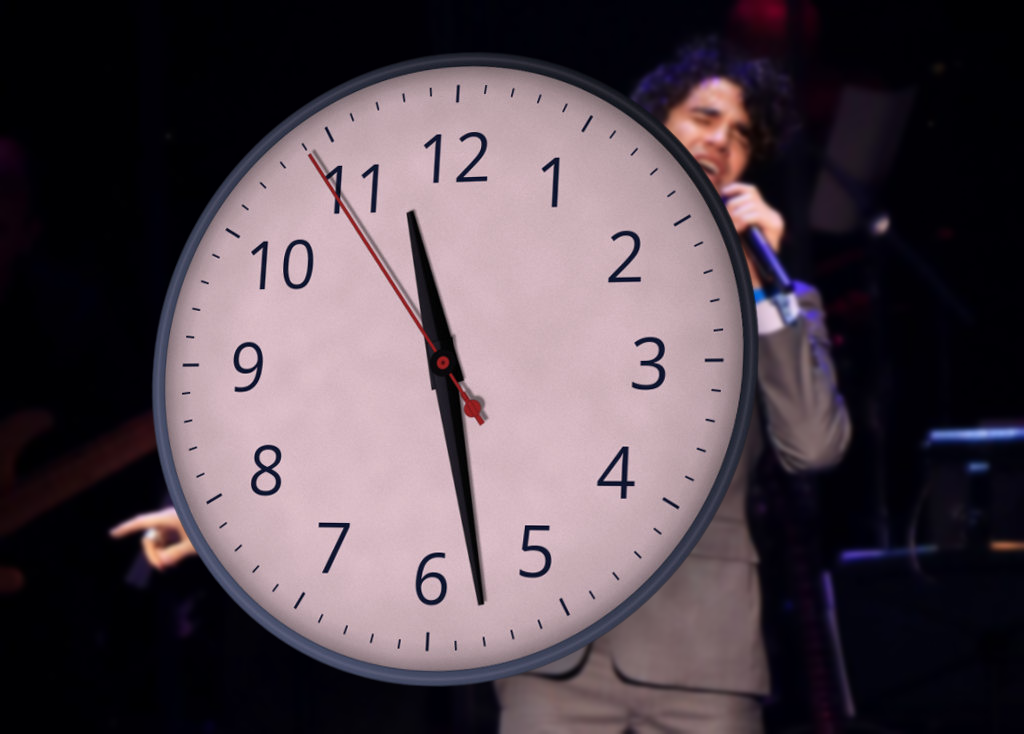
11:27:54
